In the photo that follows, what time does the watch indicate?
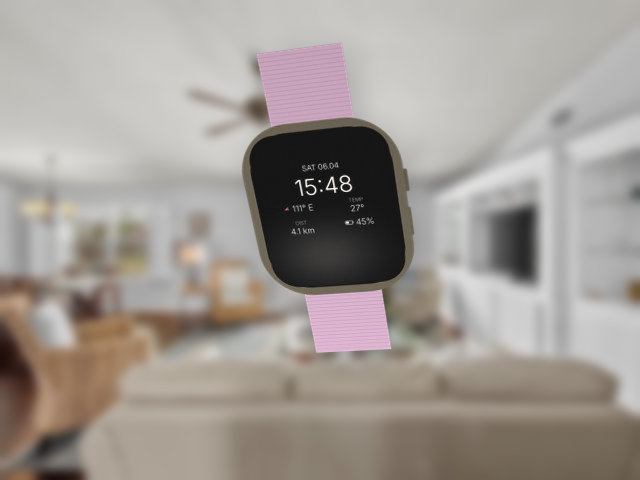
15:48
